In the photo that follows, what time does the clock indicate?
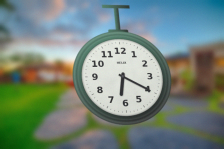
6:20
